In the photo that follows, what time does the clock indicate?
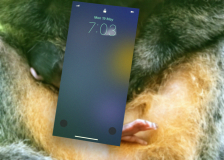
7:03
